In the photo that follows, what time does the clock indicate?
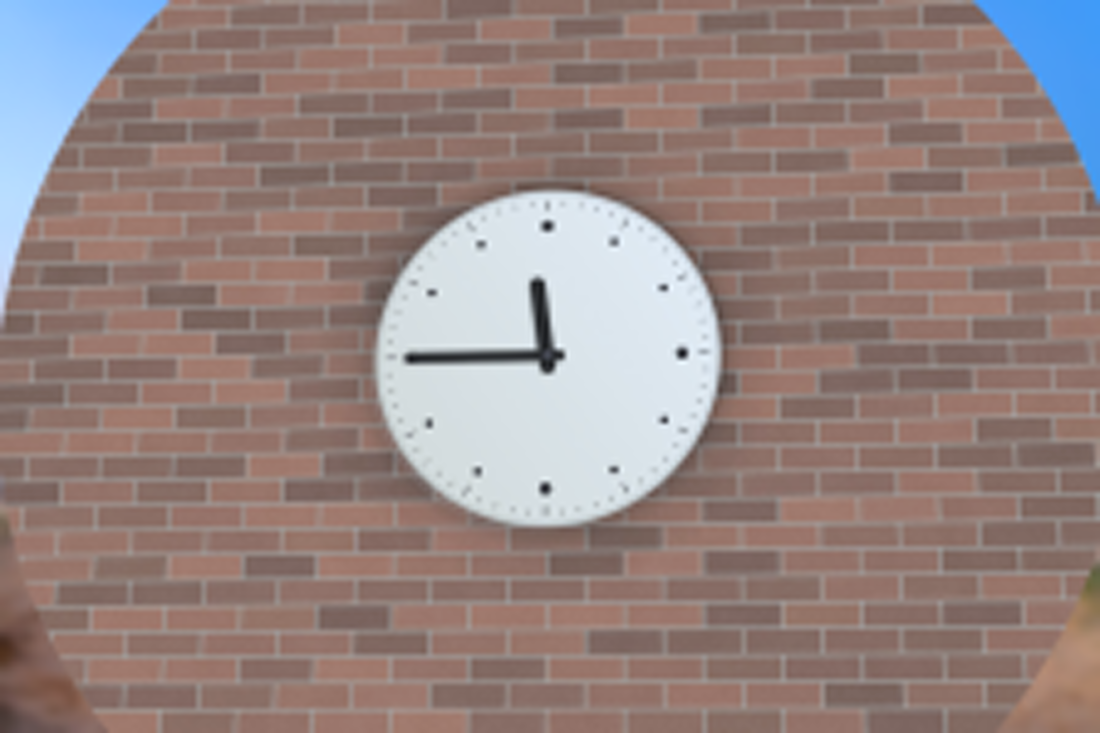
11:45
